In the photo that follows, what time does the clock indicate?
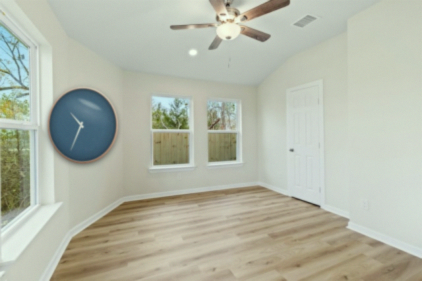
10:34
